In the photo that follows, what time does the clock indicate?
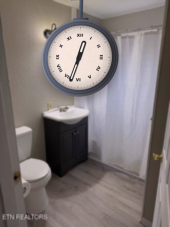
12:33
